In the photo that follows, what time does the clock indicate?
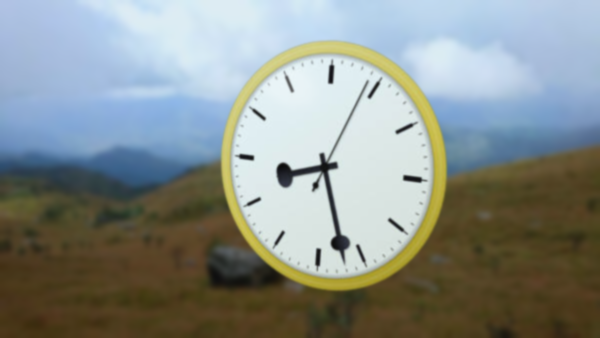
8:27:04
